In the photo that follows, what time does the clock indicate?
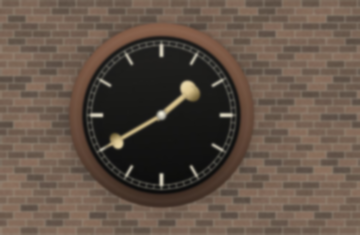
1:40
